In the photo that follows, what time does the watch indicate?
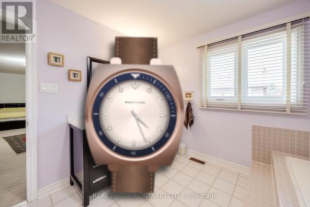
4:26
